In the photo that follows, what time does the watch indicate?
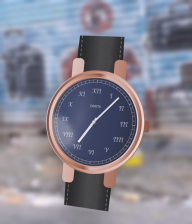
7:07
